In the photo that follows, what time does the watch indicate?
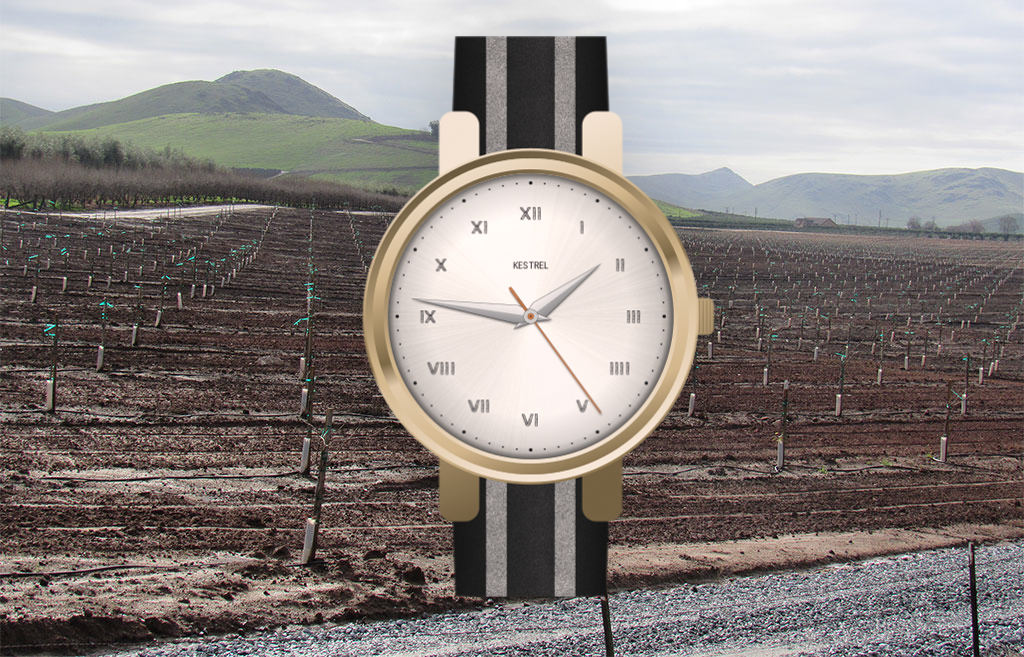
1:46:24
